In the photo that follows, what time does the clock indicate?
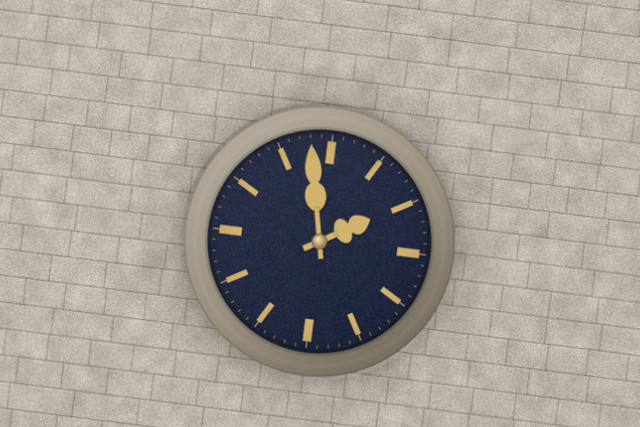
1:58
